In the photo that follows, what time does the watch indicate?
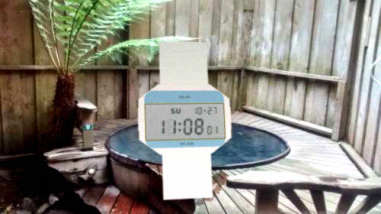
11:08
